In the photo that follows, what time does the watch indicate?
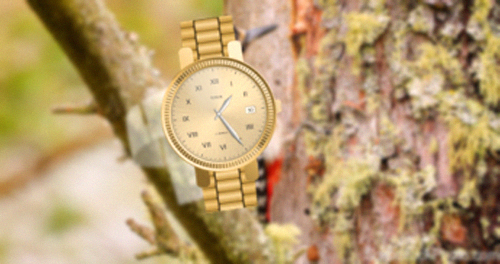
1:25
